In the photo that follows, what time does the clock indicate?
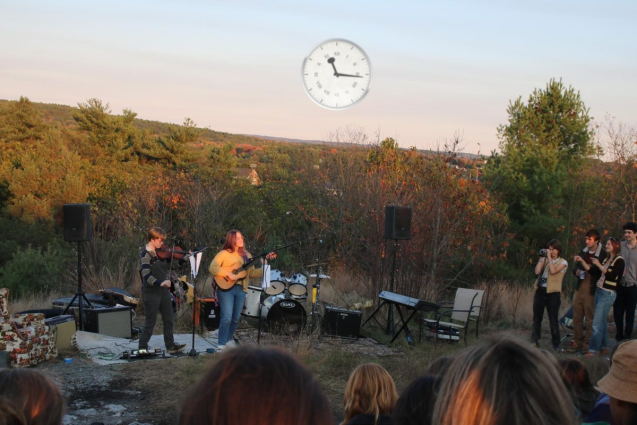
11:16
